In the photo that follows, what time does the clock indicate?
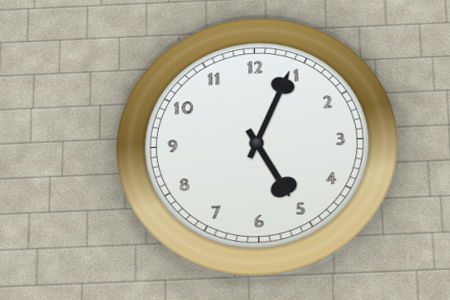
5:04
